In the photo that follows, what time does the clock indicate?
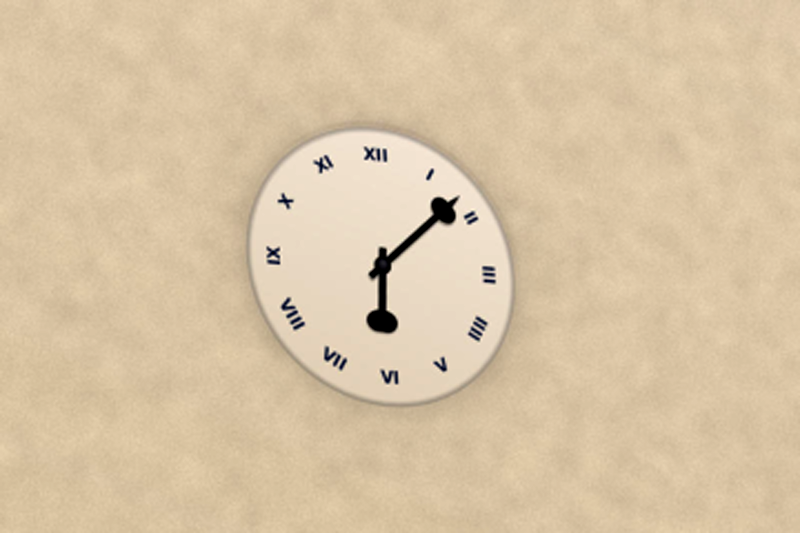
6:08
